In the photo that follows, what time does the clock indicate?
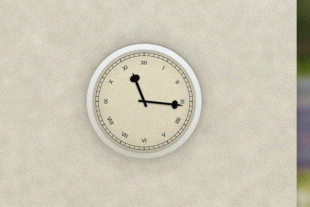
11:16
